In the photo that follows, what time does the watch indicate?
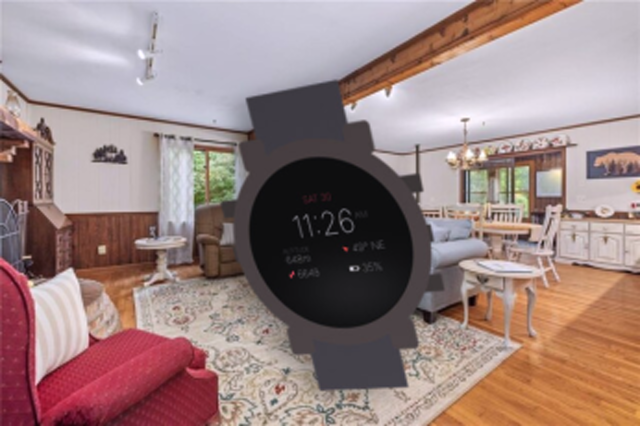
11:26
